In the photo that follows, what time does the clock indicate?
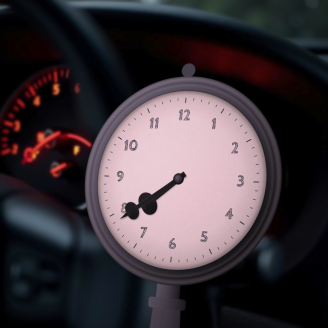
7:39
